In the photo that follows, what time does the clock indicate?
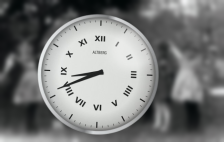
8:41
